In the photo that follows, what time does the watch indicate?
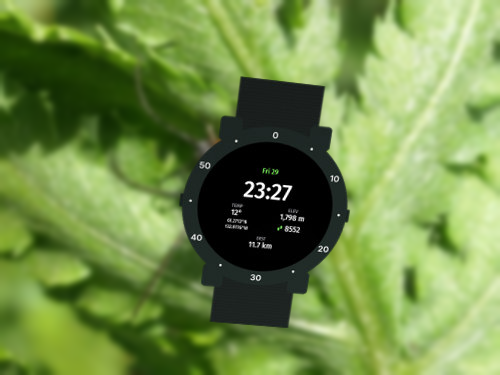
23:27
